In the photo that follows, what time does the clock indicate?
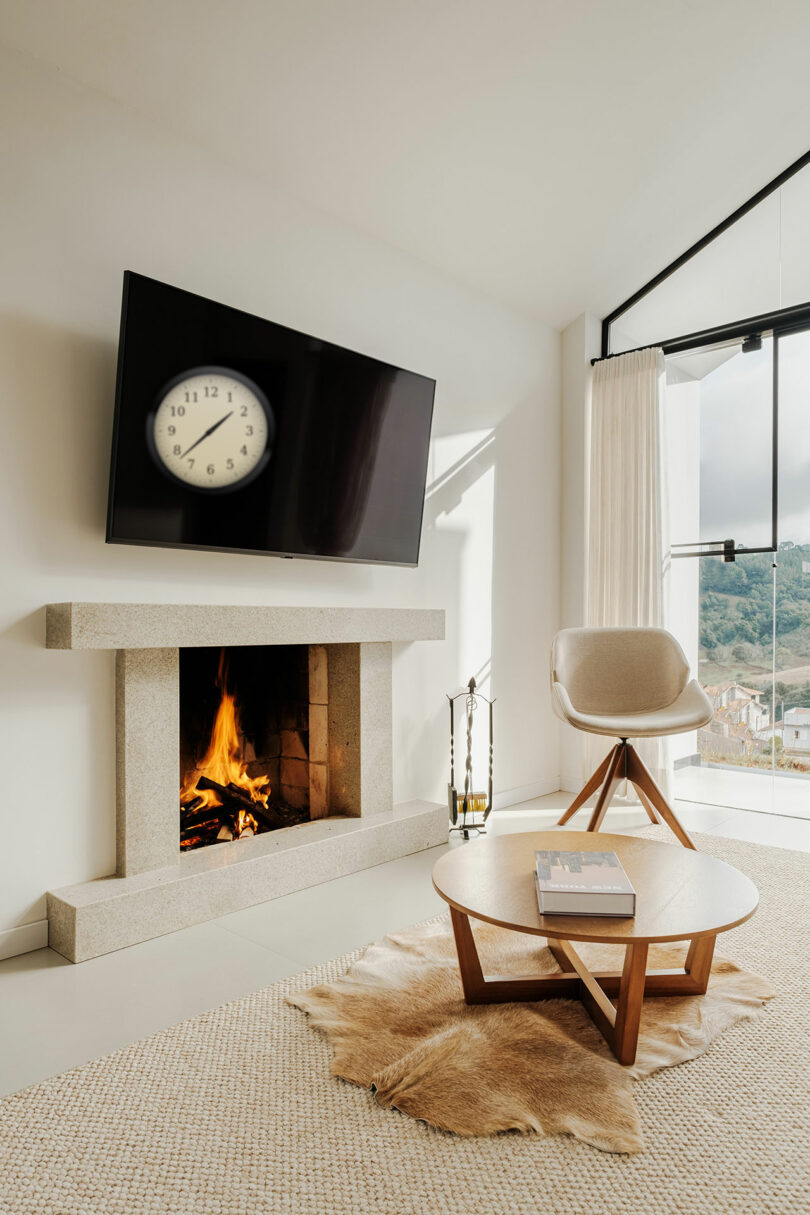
1:38
